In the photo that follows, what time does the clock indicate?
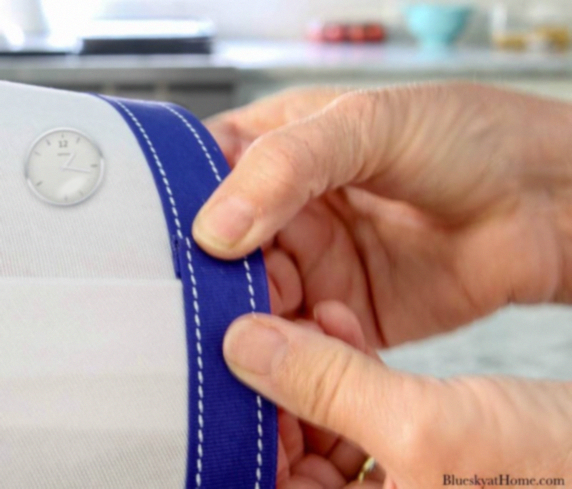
1:17
